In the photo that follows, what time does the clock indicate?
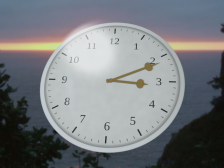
3:11
